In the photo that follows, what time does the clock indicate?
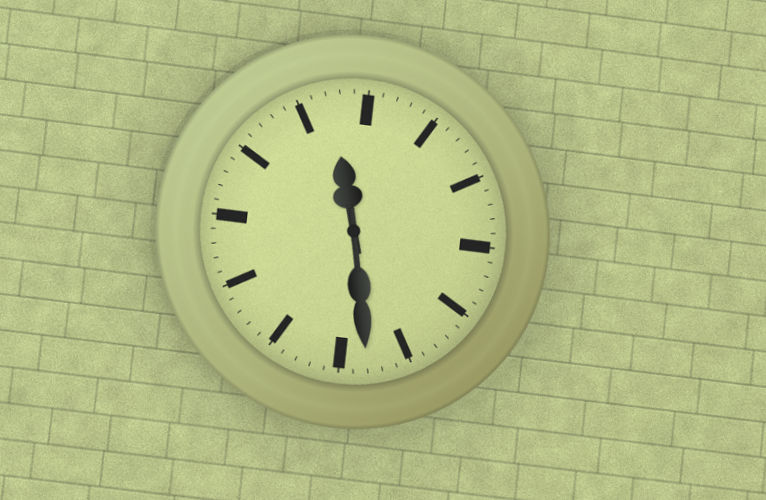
11:28
